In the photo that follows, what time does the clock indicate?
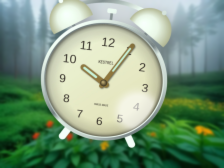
10:05
